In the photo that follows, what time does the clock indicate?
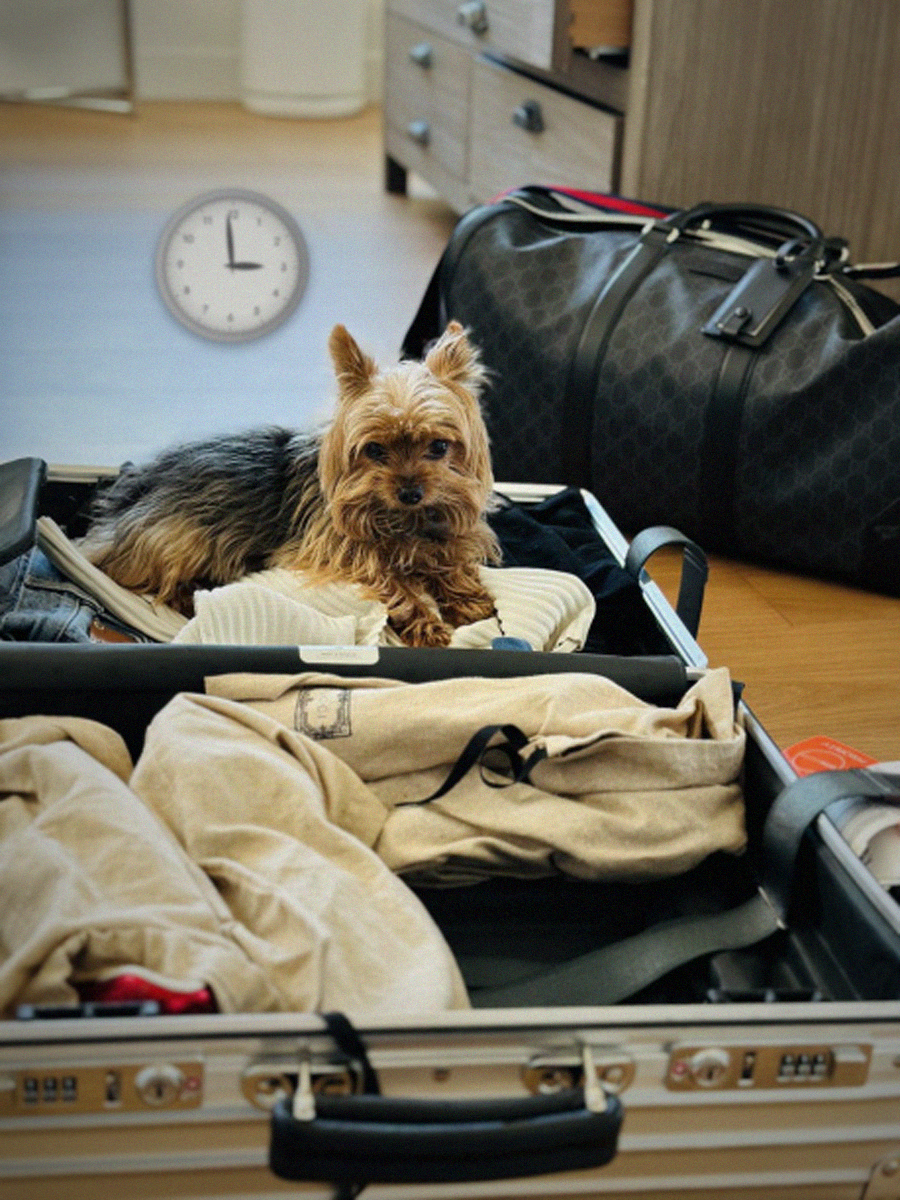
2:59
